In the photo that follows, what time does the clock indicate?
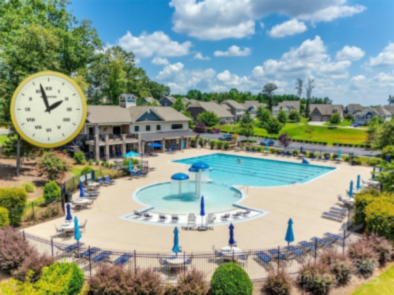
1:57
